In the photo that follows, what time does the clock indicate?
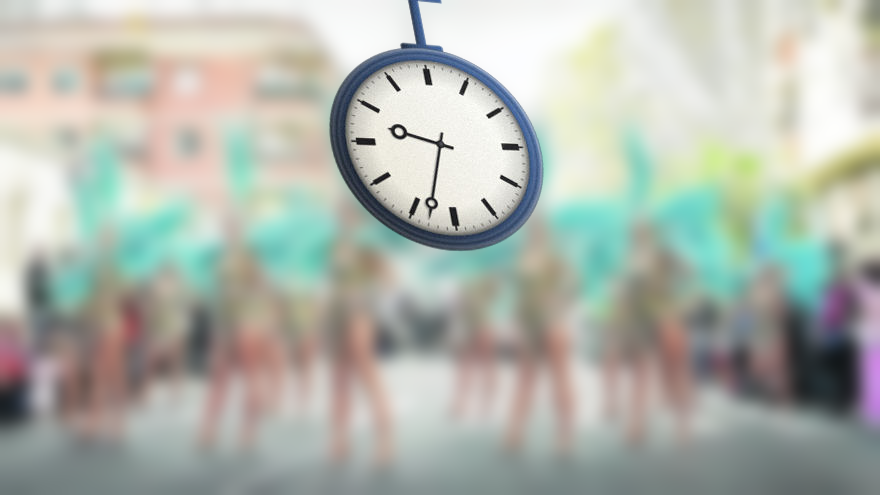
9:33
